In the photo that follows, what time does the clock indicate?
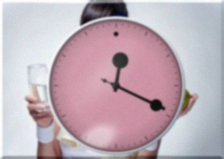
12:19:19
